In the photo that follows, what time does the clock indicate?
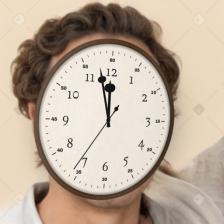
11:57:36
